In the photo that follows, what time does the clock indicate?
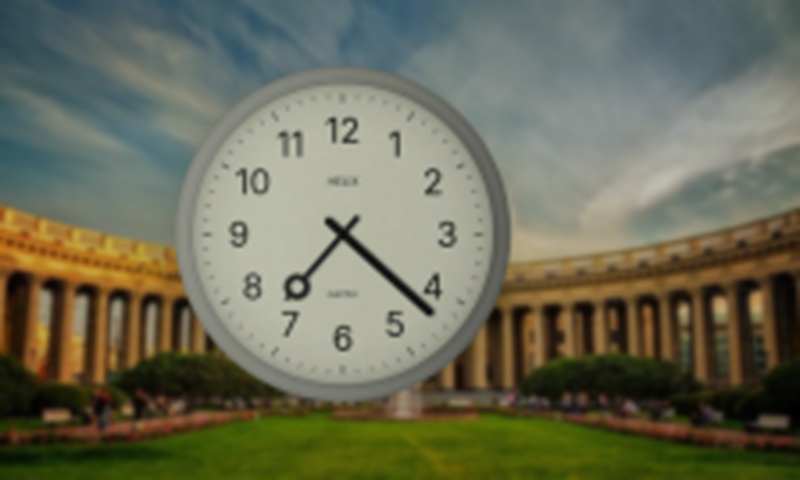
7:22
